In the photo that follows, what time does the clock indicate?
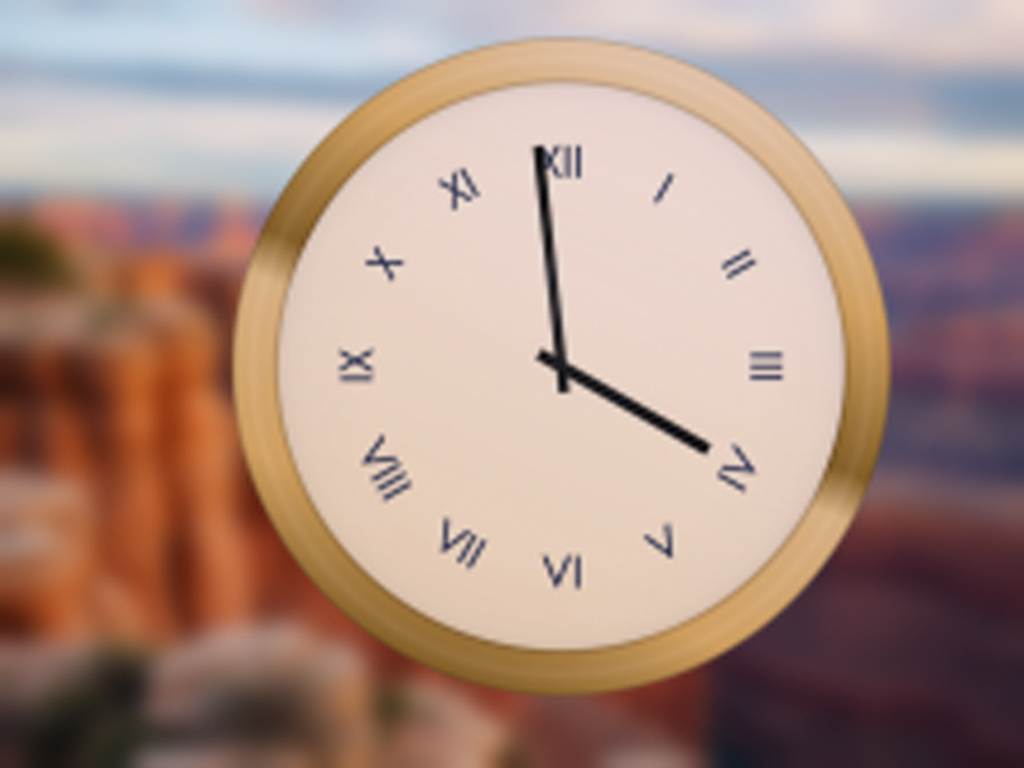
3:59
